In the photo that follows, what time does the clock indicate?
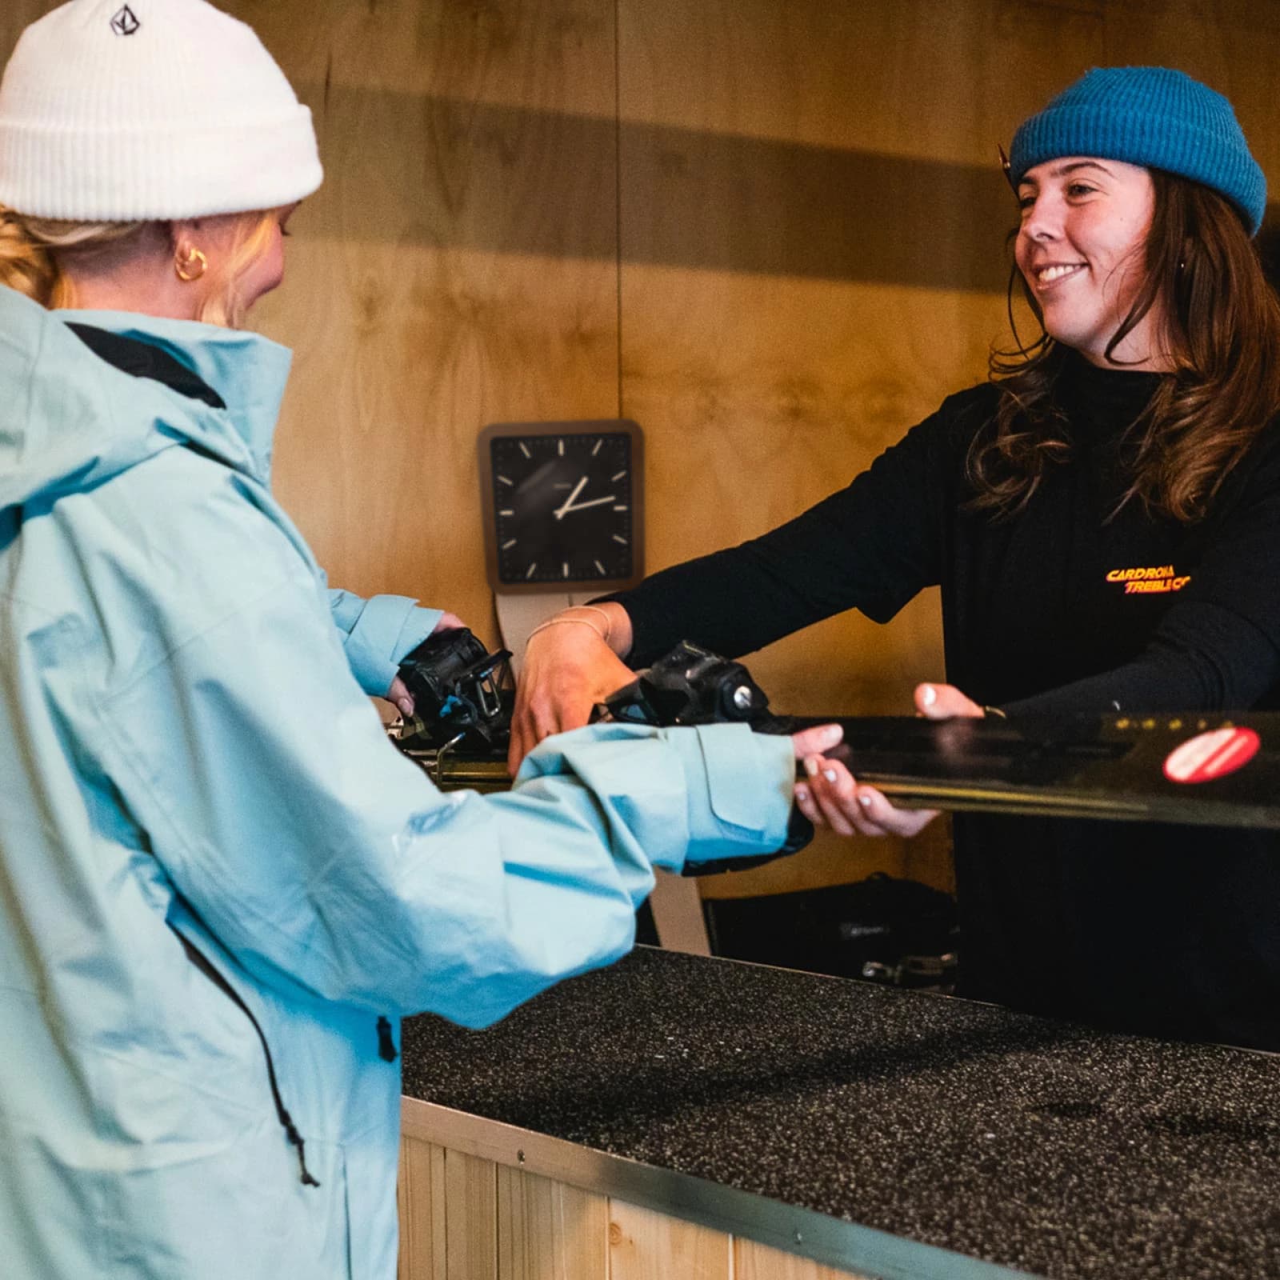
1:13
